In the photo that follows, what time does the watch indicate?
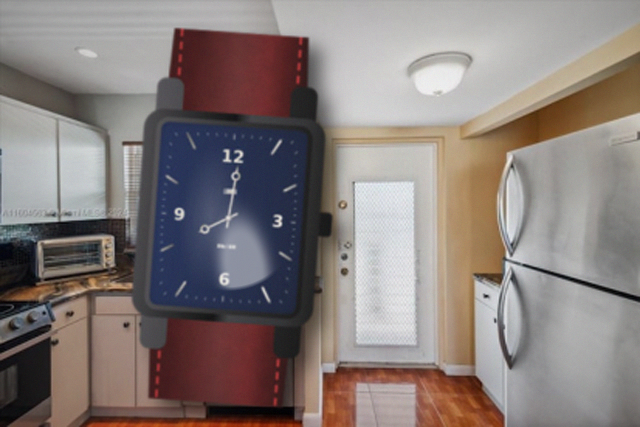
8:01
